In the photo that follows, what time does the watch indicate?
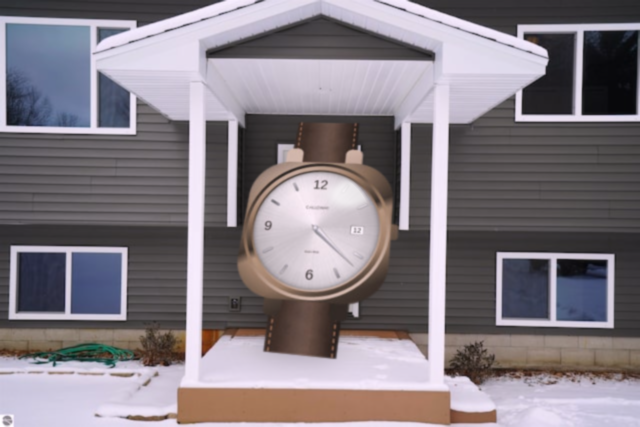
4:22
